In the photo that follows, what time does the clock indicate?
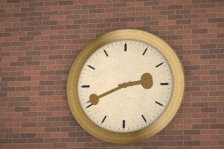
2:41
